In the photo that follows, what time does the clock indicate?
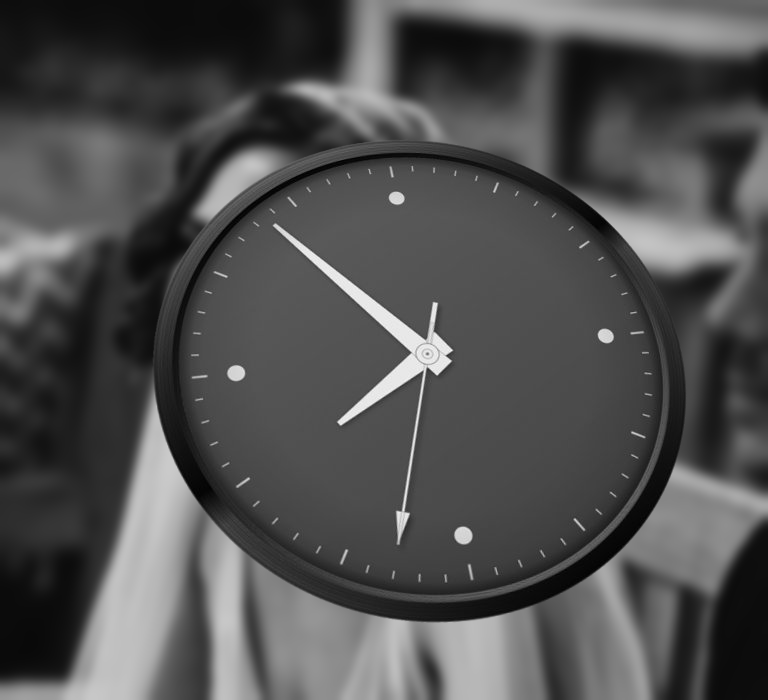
7:53:33
